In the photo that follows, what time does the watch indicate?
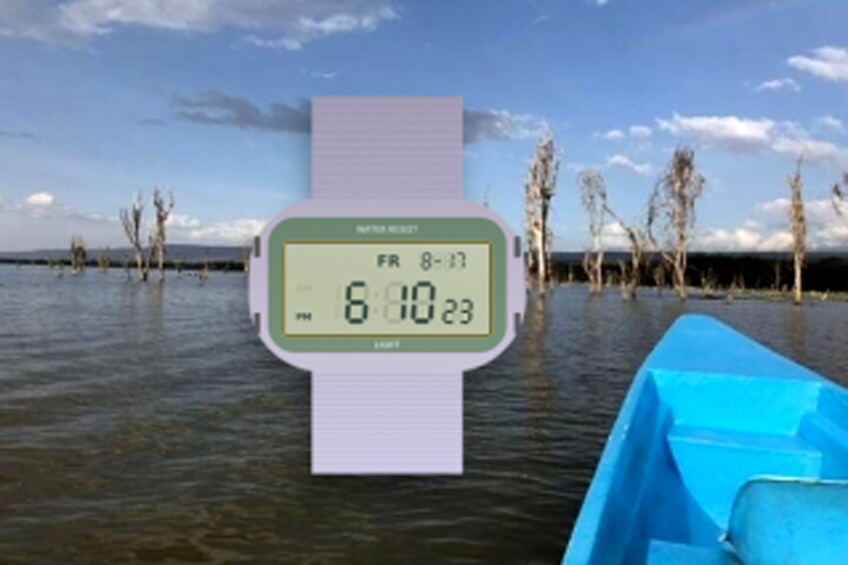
6:10:23
